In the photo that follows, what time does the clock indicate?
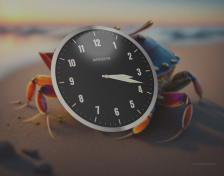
3:18
